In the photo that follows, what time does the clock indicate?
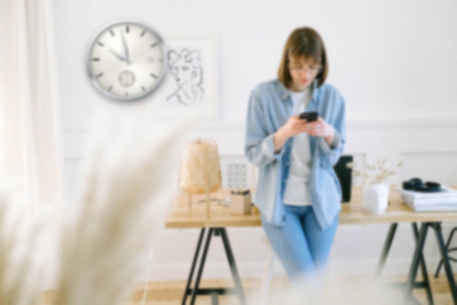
9:58
